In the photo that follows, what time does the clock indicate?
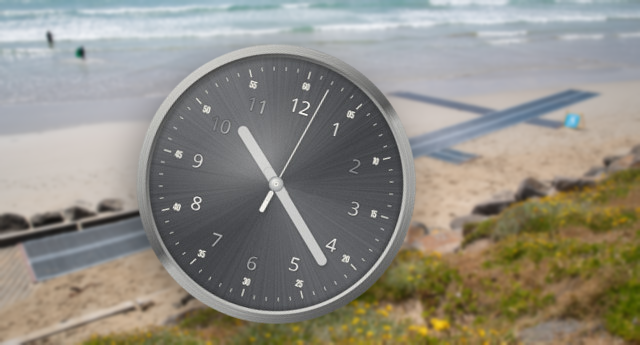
10:22:02
